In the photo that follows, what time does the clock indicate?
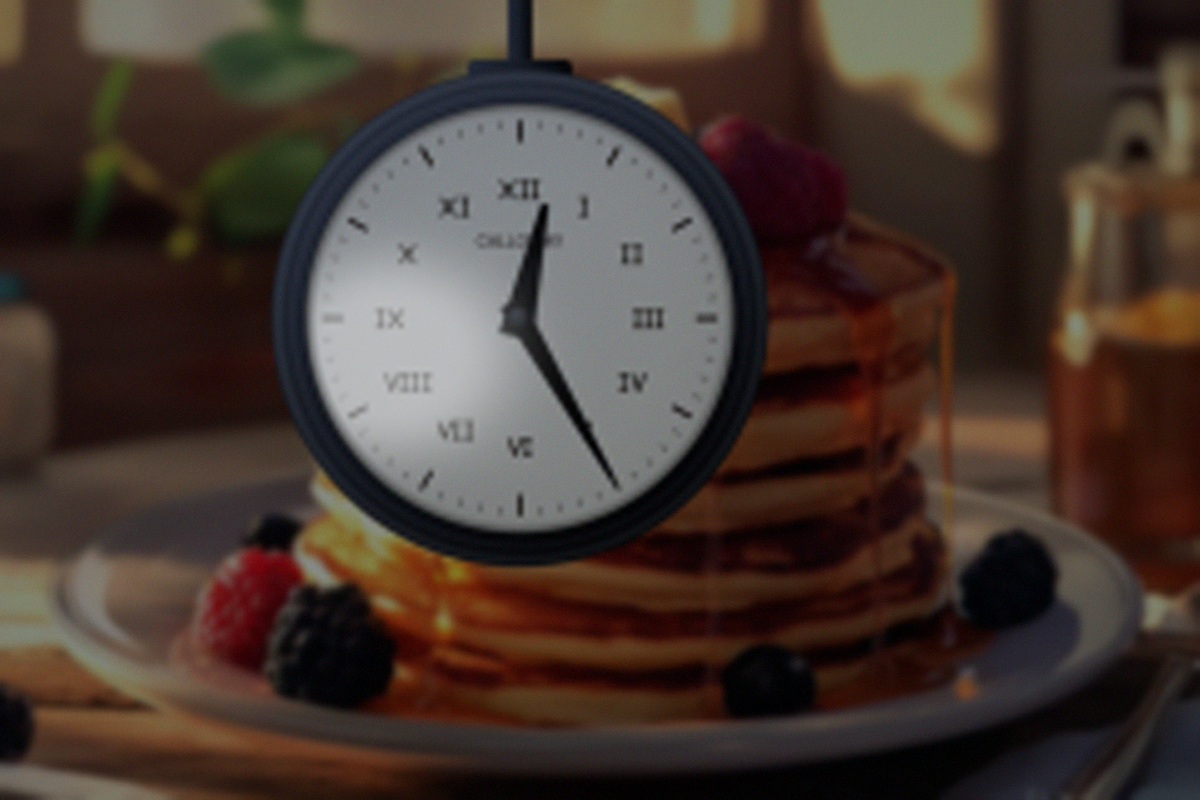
12:25
